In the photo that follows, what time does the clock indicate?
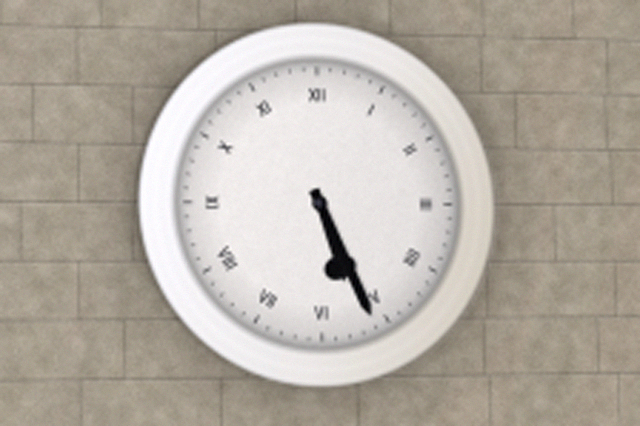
5:26
